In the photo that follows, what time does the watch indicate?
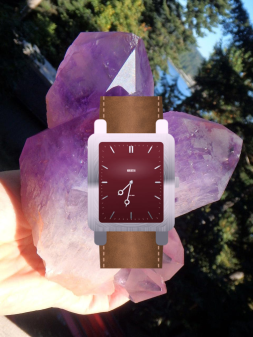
7:32
